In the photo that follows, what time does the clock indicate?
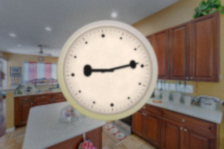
9:14
